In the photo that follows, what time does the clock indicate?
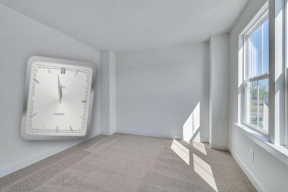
11:58
